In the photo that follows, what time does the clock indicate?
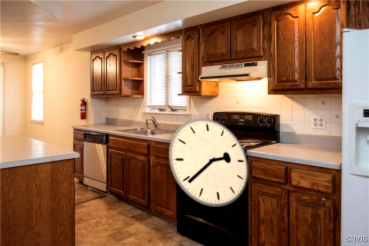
2:39
